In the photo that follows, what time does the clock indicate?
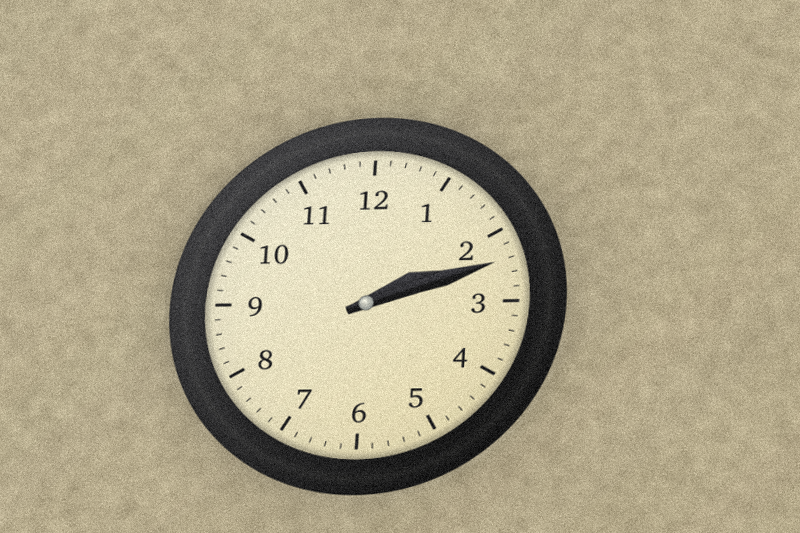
2:12
